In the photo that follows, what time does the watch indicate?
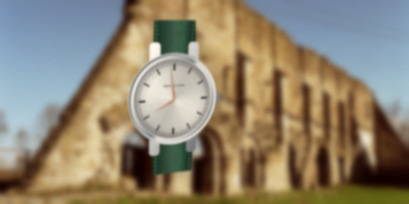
7:59
